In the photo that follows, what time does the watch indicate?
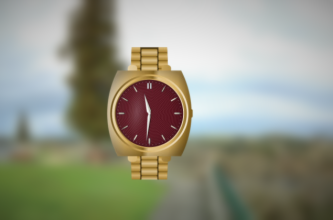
11:31
